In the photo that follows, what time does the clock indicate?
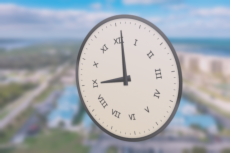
9:01
